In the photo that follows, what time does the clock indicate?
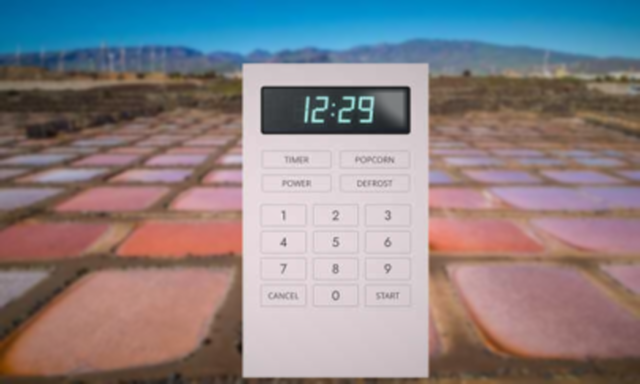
12:29
